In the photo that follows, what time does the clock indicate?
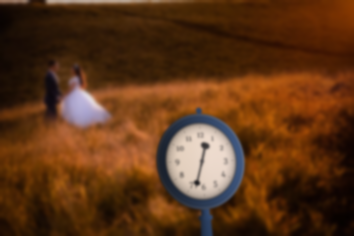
12:33
